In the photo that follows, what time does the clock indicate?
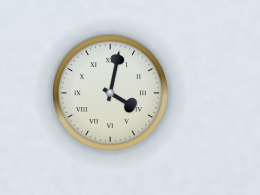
4:02
